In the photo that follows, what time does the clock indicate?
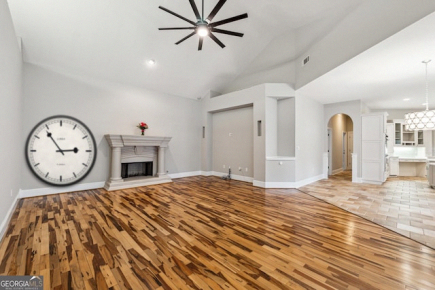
2:54
